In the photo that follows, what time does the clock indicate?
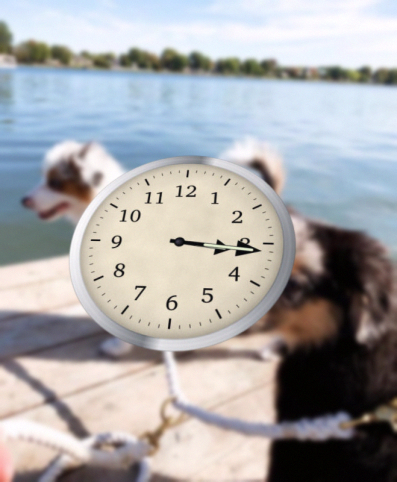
3:16
